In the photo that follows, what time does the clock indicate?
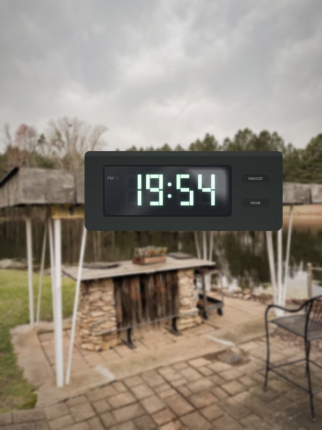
19:54
